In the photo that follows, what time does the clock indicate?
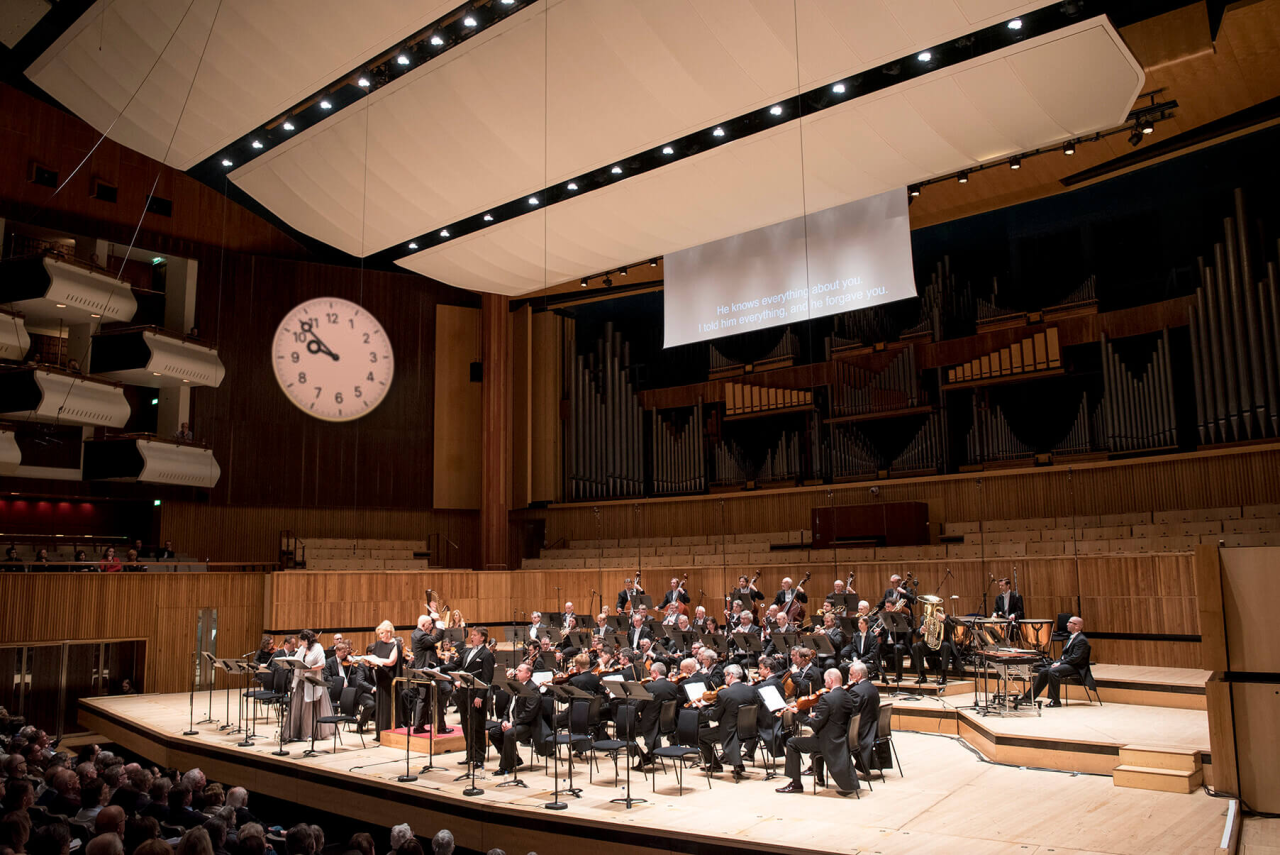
9:53
